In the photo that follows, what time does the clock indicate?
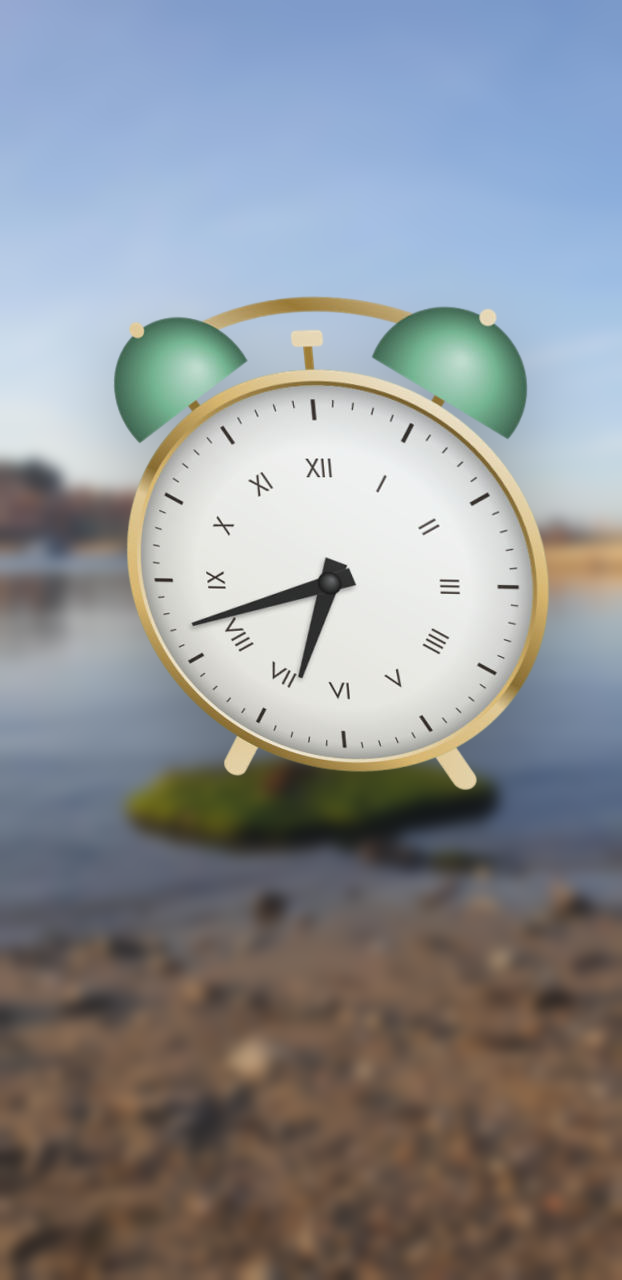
6:42
